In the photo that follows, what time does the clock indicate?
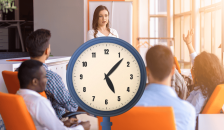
5:07
